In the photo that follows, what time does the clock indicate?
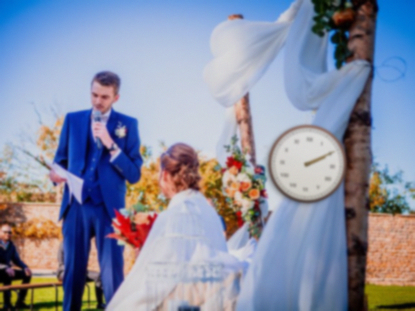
2:10
